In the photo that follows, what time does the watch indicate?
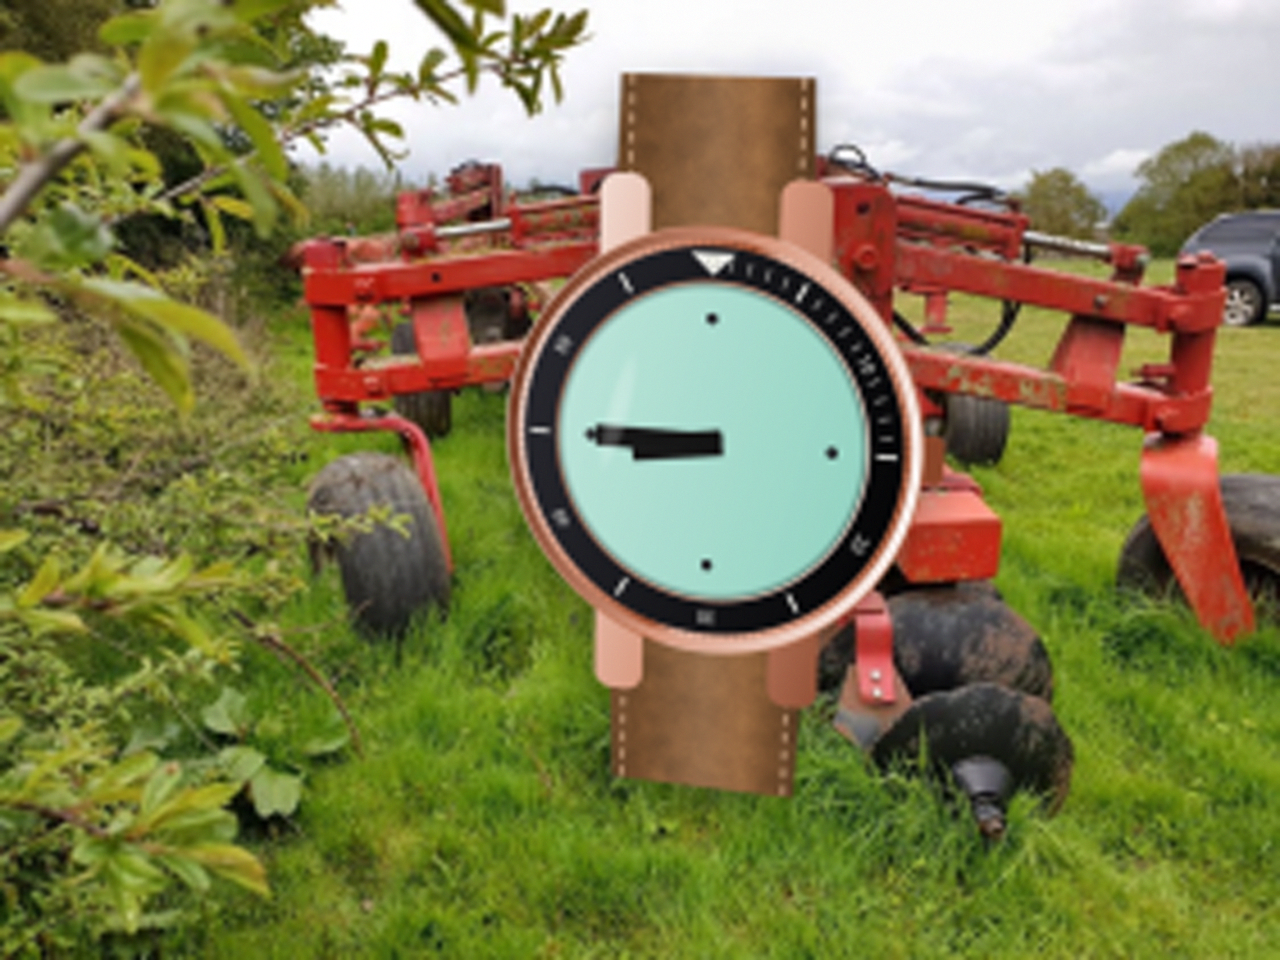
8:45
